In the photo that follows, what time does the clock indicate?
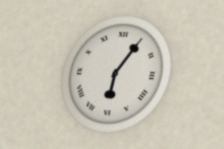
6:05
